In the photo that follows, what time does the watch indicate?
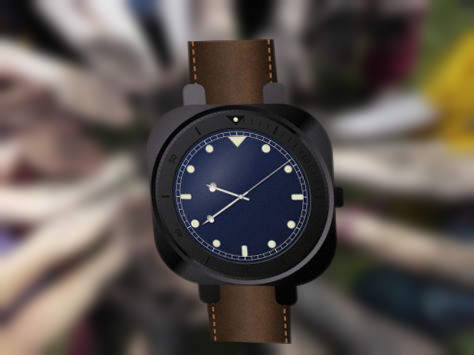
9:39:09
